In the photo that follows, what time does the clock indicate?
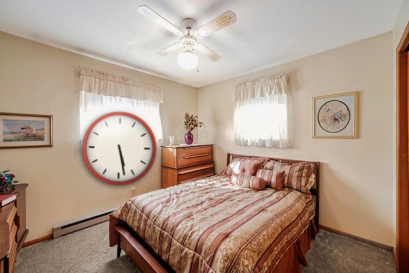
5:28
